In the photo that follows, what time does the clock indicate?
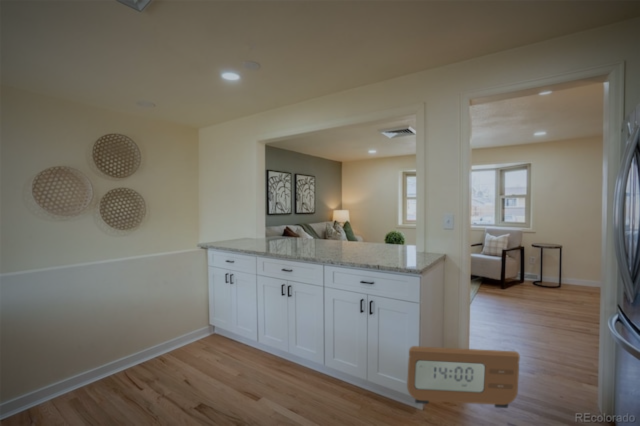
14:00
